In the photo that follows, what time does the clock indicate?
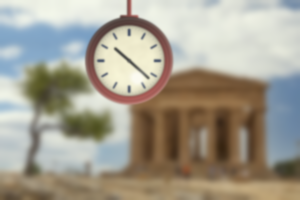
10:22
